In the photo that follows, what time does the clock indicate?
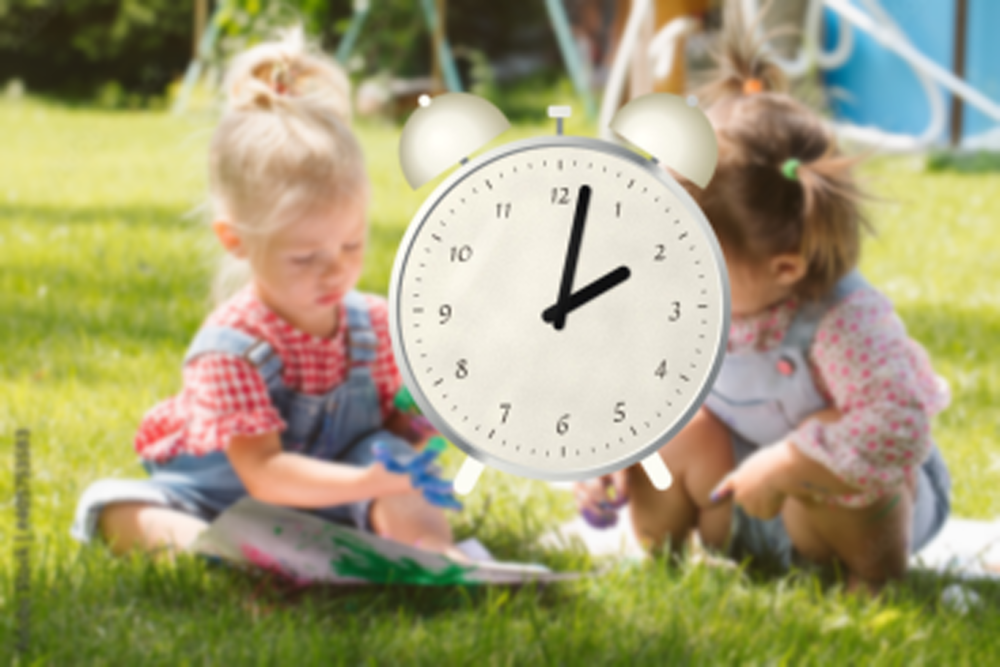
2:02
